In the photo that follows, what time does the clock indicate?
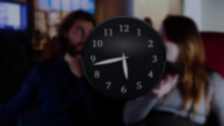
5:43
